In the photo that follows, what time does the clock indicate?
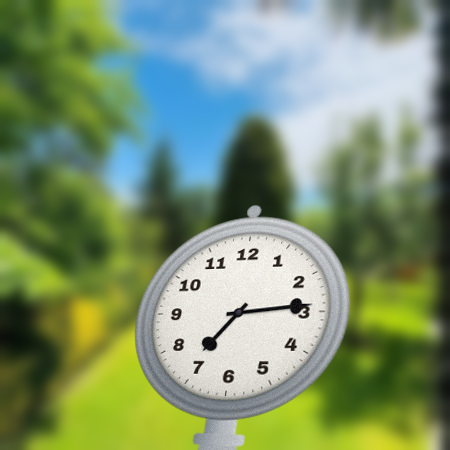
7:14
